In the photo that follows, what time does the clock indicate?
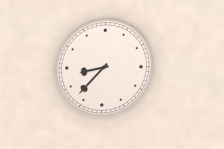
8:37
